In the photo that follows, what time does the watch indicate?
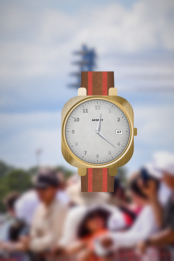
12:22
